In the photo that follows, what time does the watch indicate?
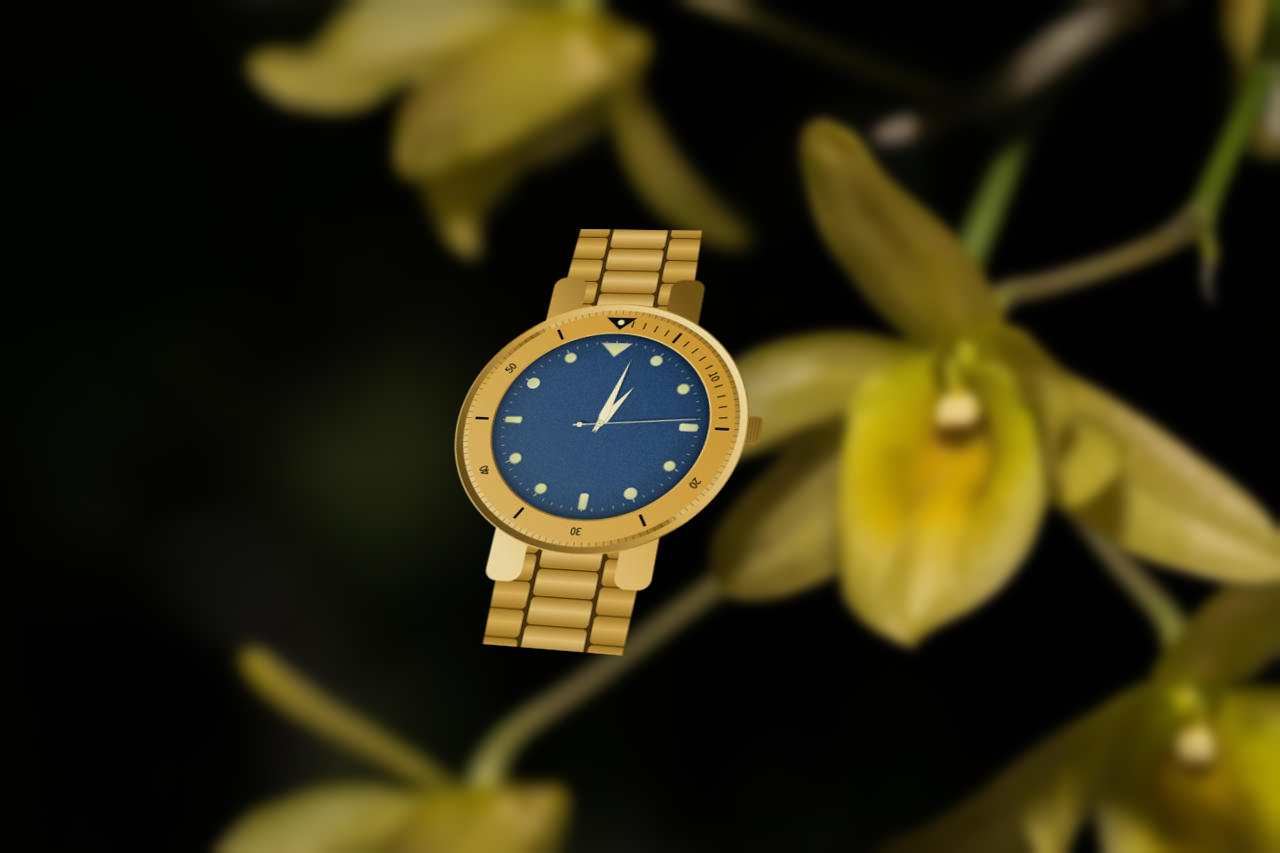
1:02:14
